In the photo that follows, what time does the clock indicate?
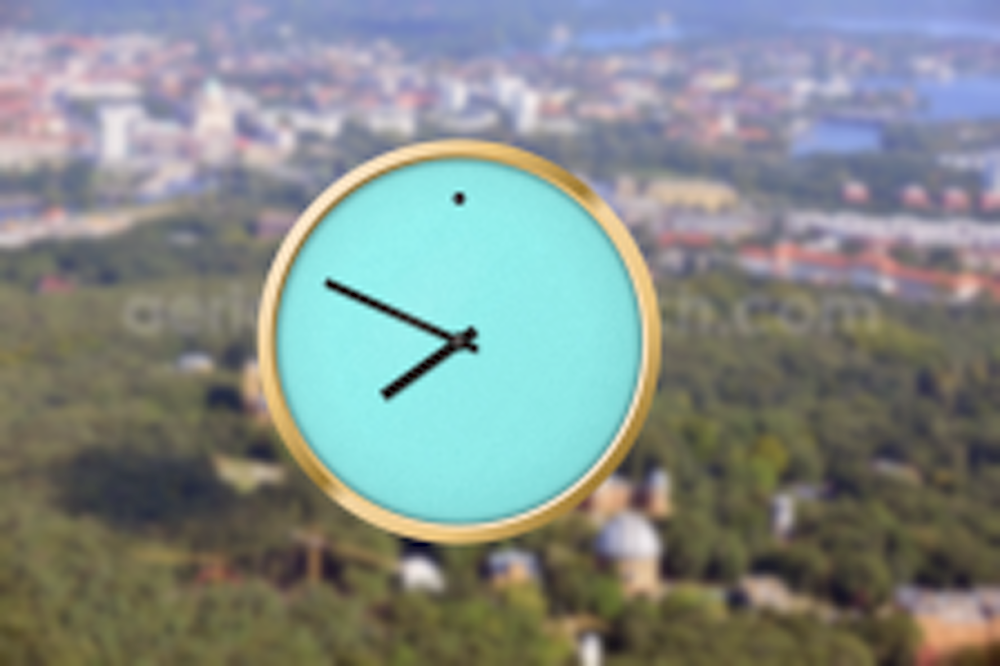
7:49
